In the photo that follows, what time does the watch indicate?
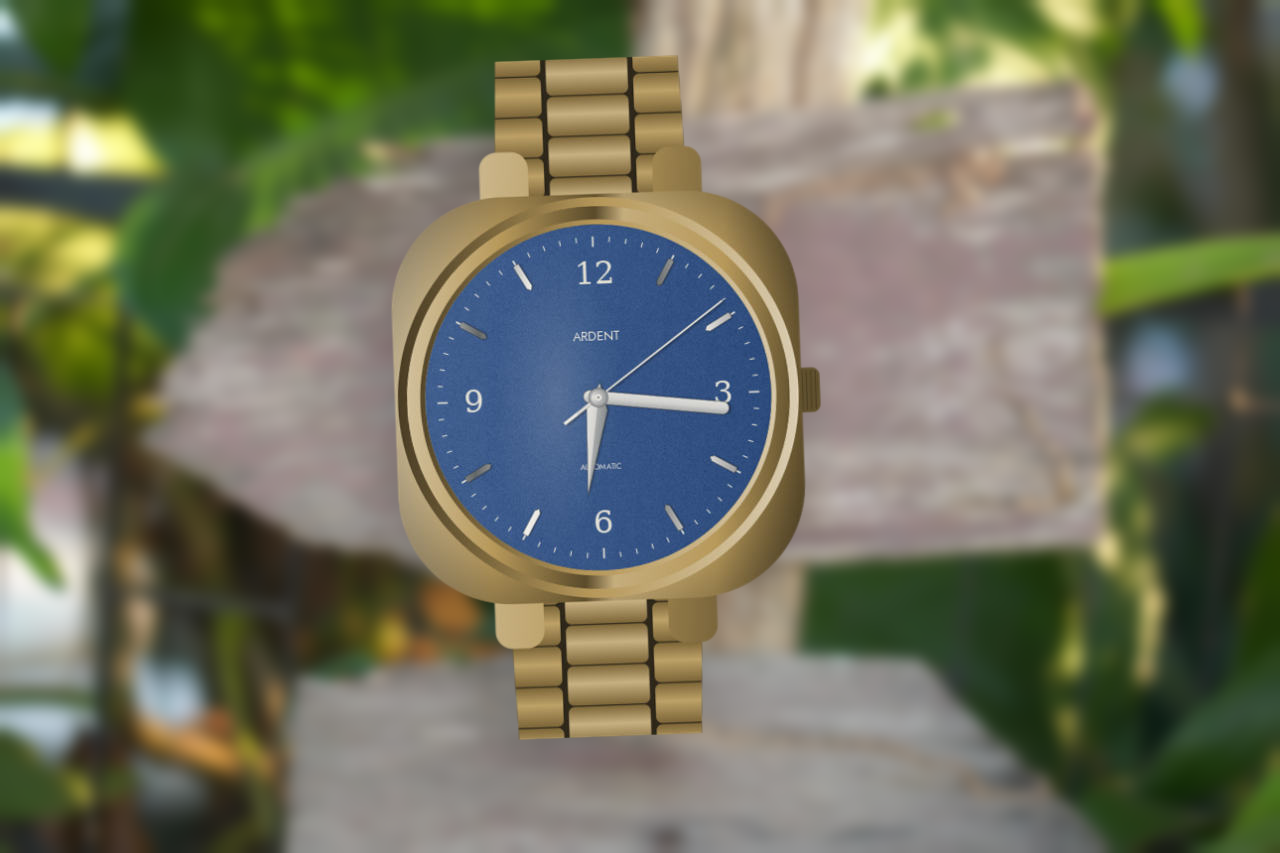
6:16:09
